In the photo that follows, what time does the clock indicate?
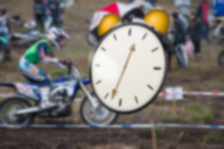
12:33
